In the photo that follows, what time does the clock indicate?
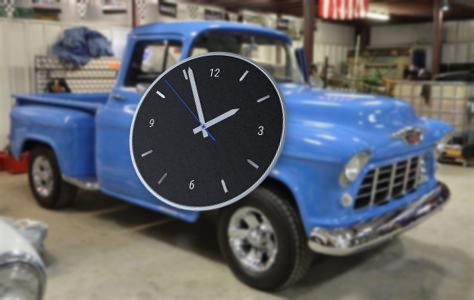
1:55:52
